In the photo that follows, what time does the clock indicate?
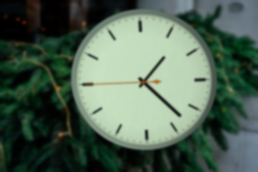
1:22:45
